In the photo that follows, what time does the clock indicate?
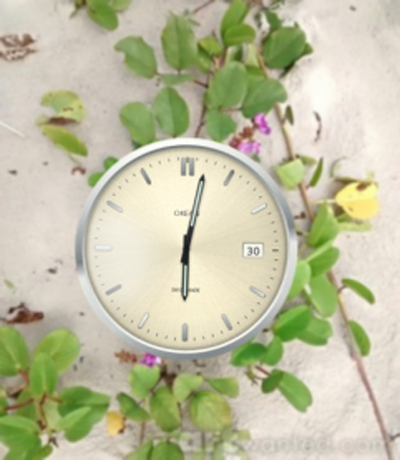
6:02
